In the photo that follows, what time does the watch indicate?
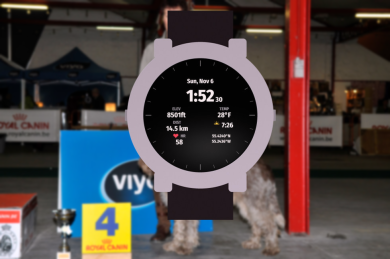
1:52:30
